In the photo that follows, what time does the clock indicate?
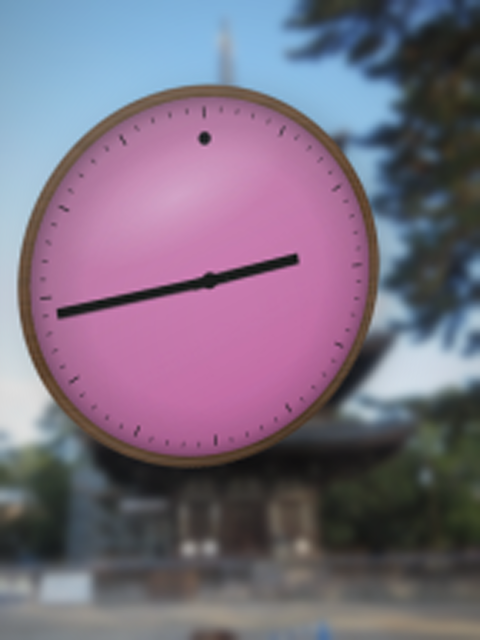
2:44
